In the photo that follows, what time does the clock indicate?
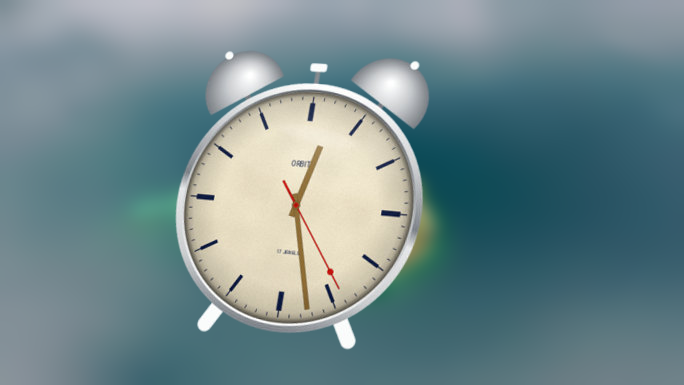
12:27:24
